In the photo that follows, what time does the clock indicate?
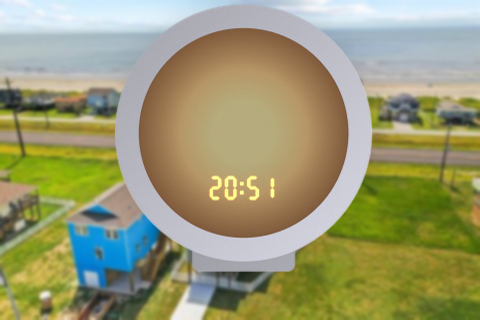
20:51
